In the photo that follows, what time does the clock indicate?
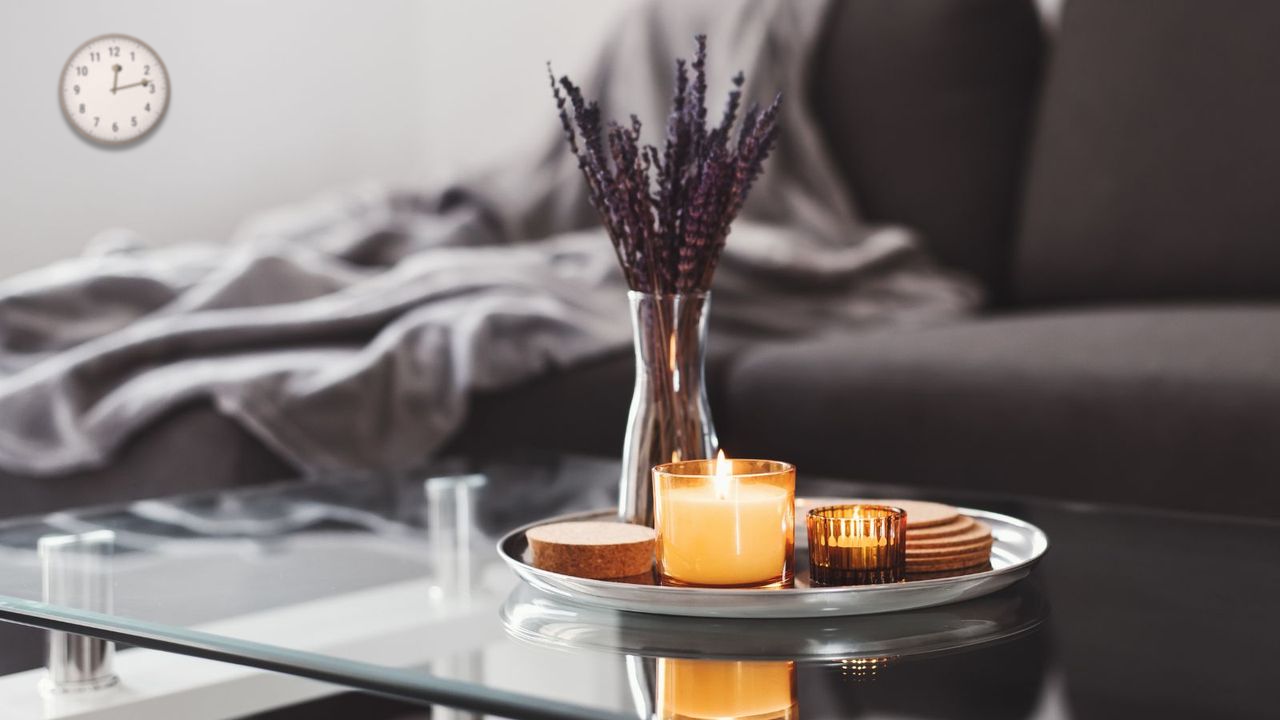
12:13
